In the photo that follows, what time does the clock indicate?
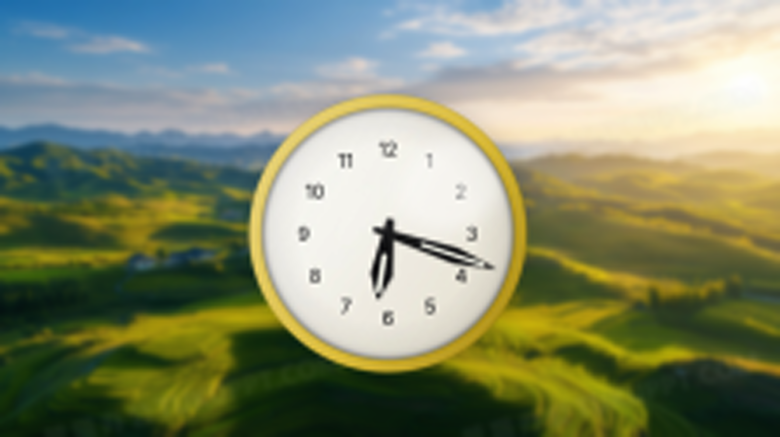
6:18
